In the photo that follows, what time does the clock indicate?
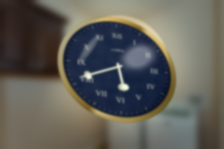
5:41
